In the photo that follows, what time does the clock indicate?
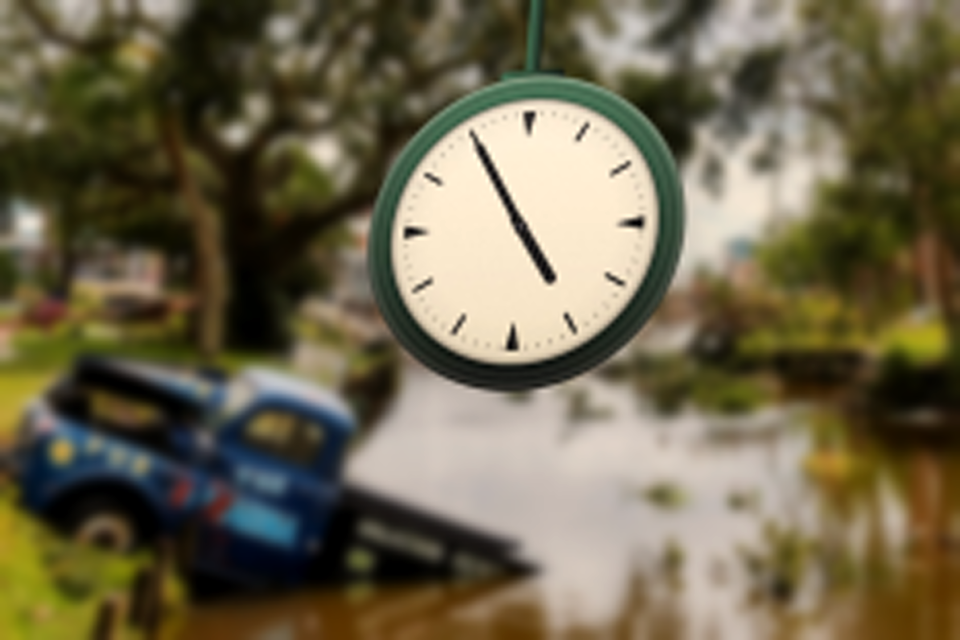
4:55
